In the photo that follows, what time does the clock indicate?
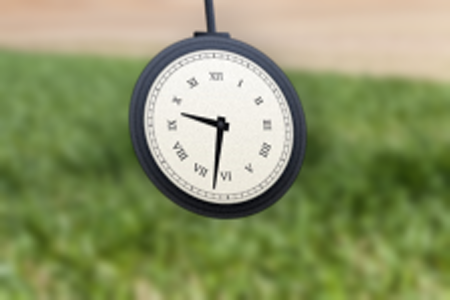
9:32
